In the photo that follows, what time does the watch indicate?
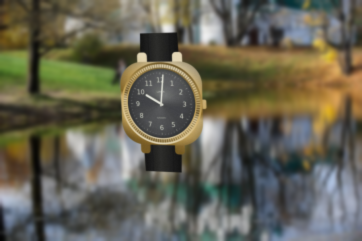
10:01
